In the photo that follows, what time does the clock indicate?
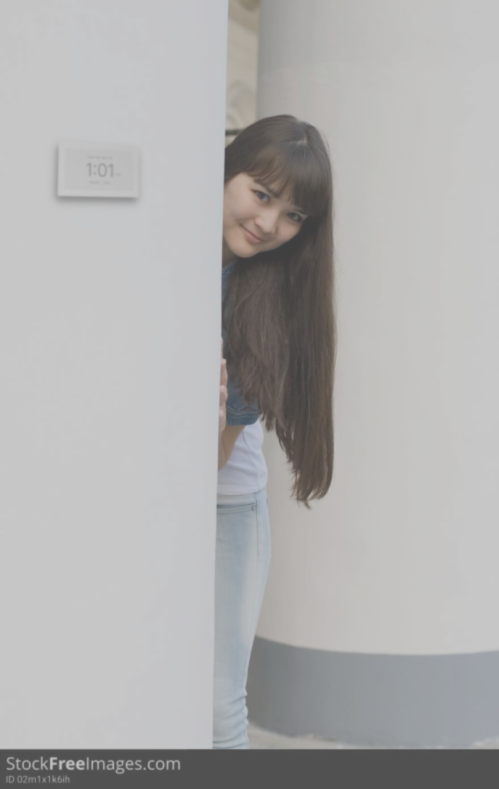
1:01
